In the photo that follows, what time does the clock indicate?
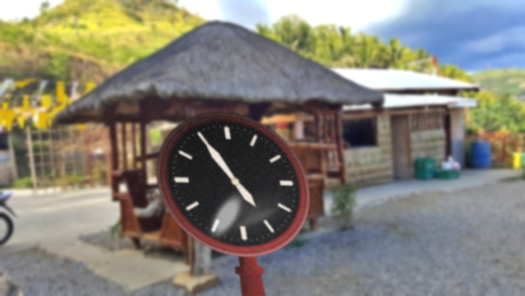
4:55
